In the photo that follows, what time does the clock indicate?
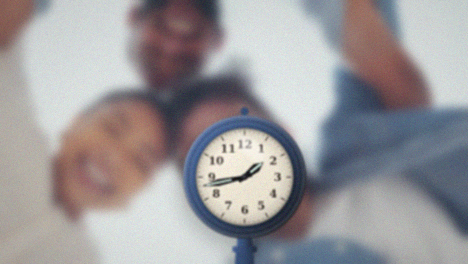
1:43
